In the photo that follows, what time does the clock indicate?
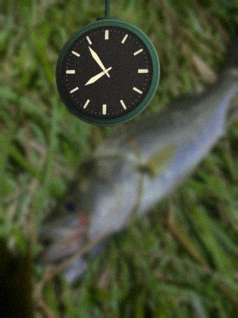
7:54
